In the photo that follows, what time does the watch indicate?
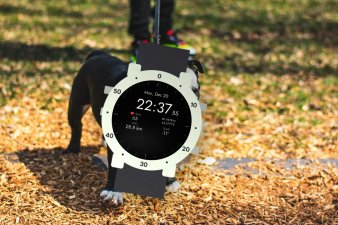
22:37
